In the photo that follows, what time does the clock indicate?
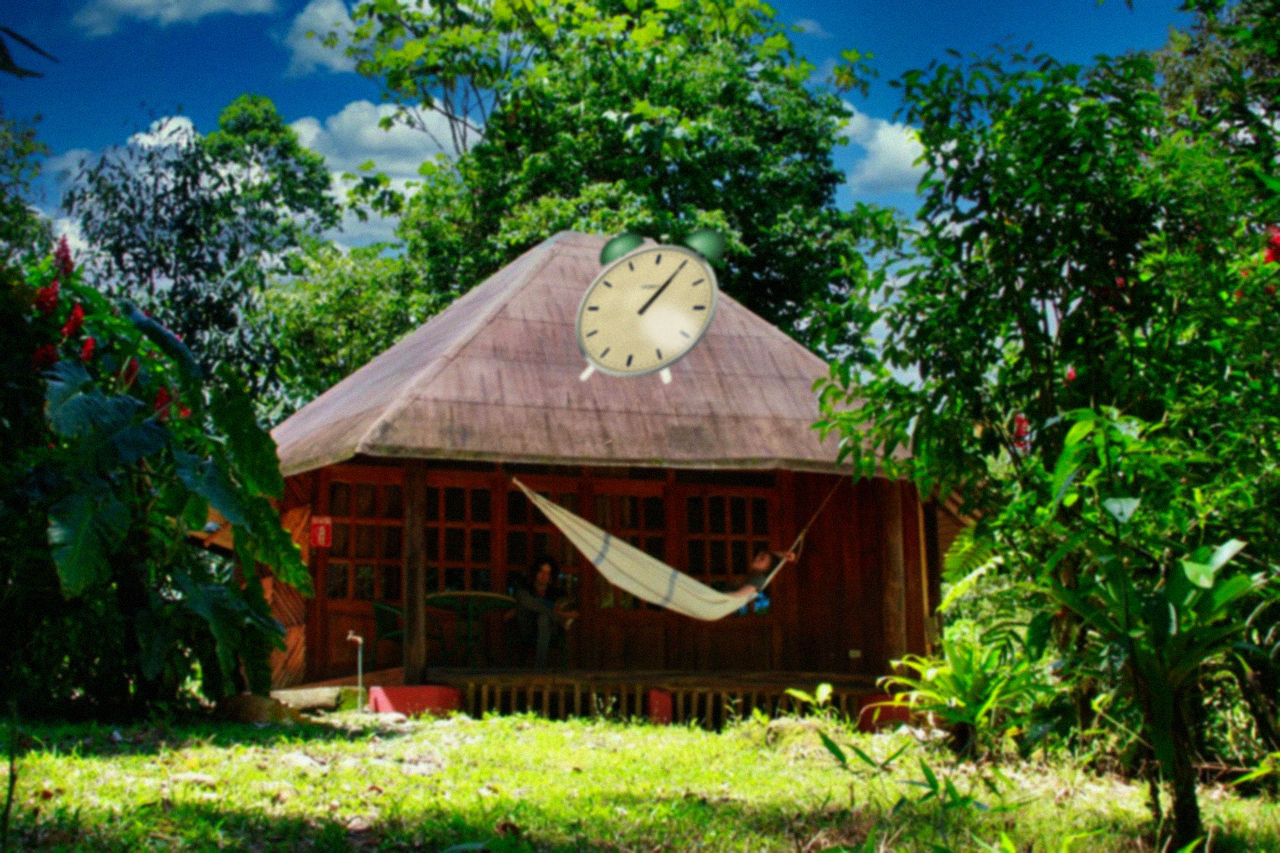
1:05
